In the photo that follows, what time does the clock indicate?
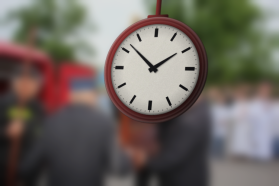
1:52
